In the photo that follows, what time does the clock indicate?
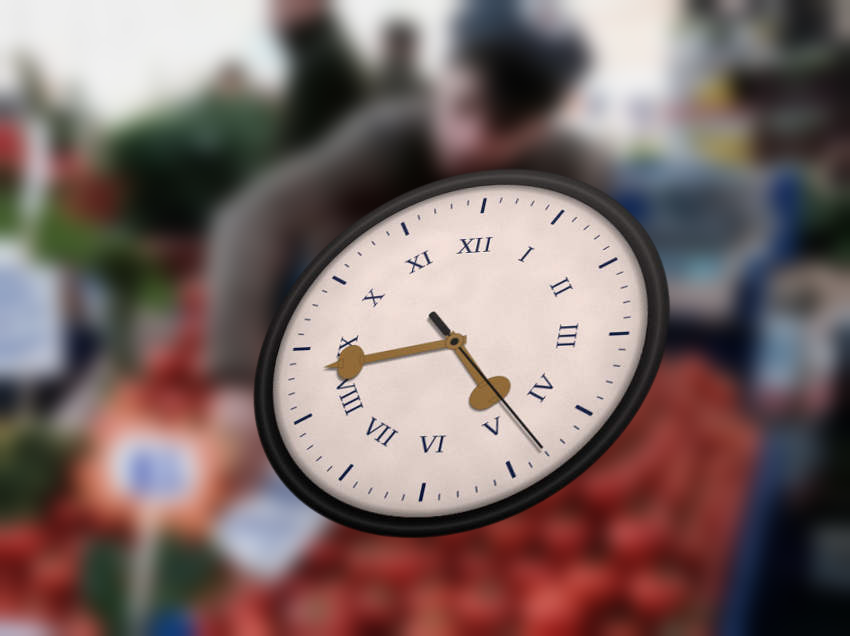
4:43:23
